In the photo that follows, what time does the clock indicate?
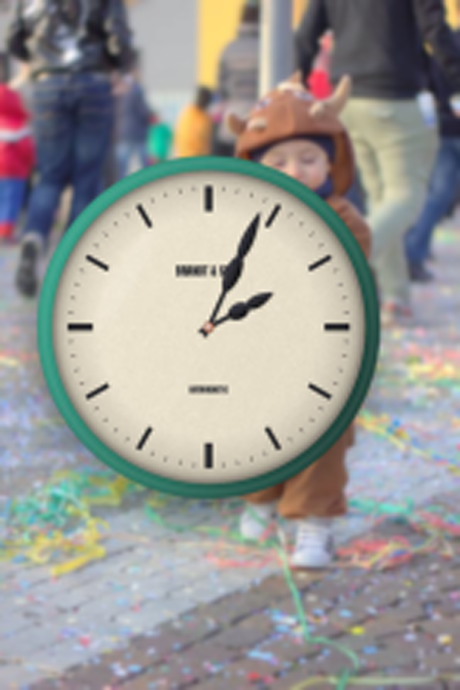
2:04
